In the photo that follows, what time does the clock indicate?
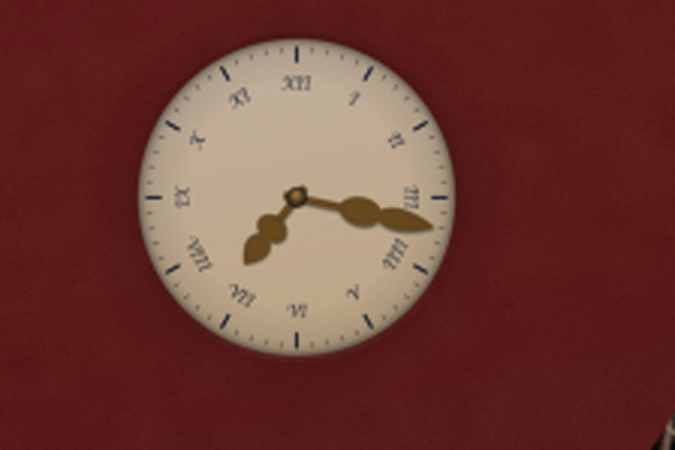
7:17
